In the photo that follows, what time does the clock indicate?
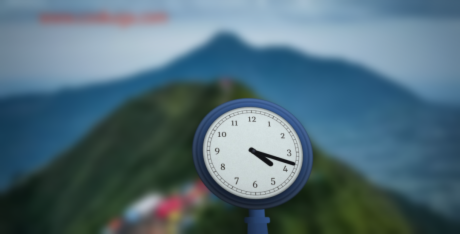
4:18
